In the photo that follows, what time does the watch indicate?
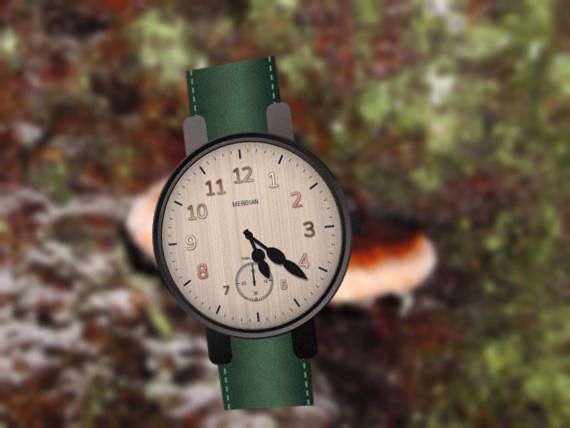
5:22
